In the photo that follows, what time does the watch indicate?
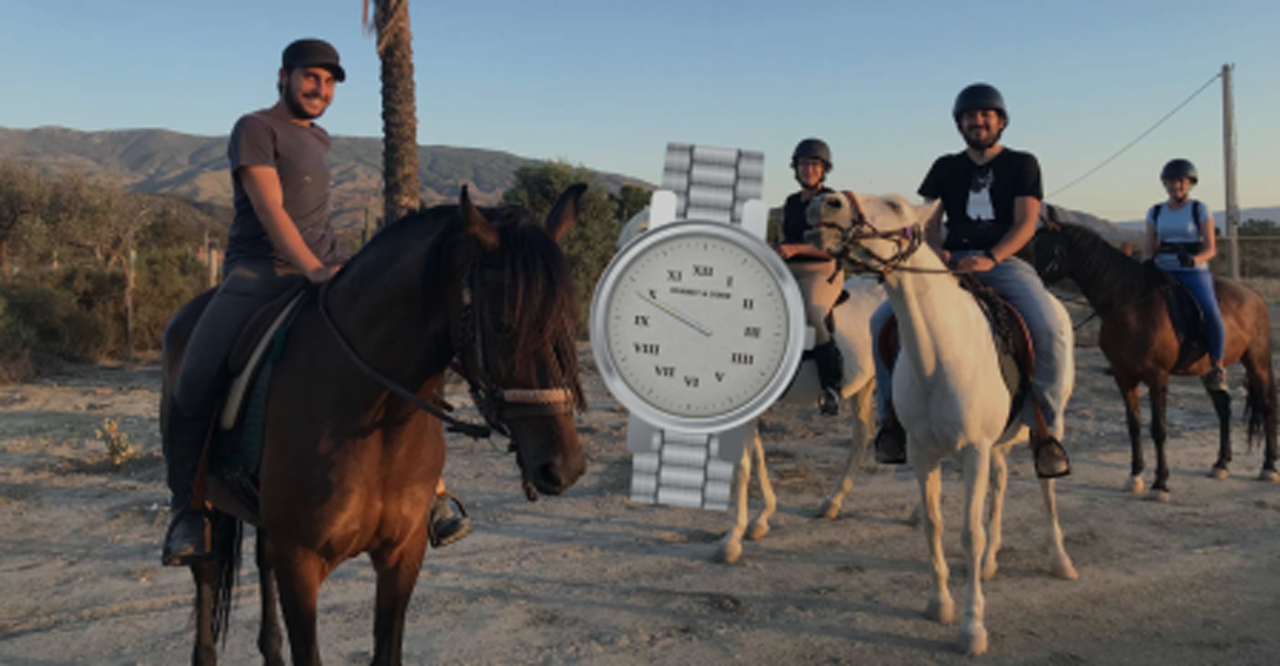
9:49
